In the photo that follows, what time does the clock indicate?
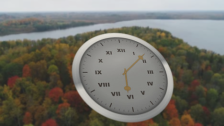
6:08
